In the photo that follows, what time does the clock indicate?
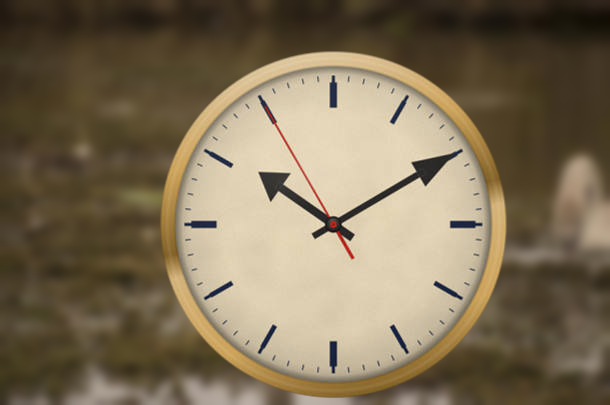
10:09:55
